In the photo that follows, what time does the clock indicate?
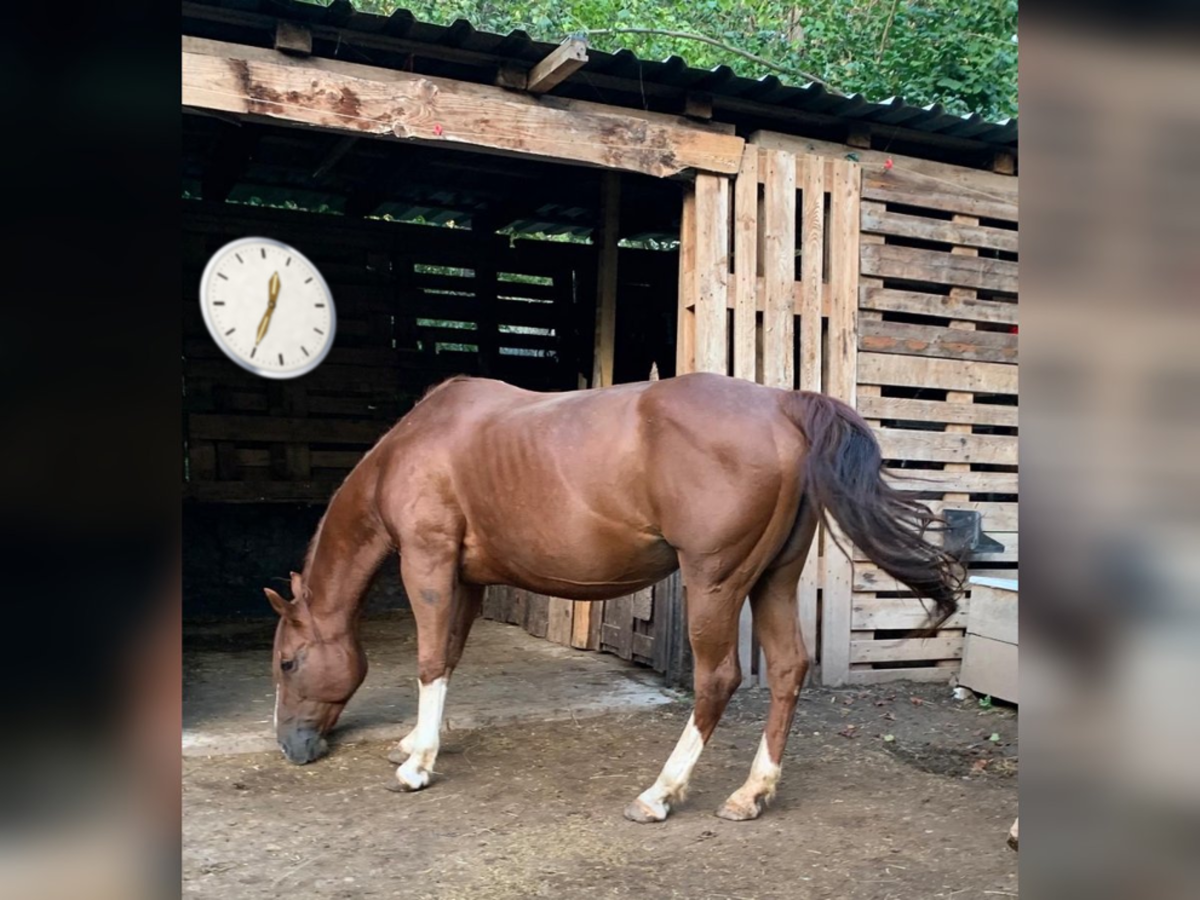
12:35
